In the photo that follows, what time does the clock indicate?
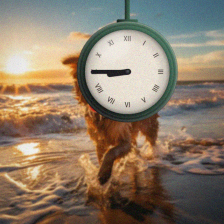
8:45
